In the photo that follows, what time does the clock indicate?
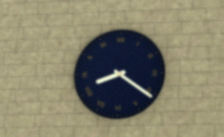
8:21
